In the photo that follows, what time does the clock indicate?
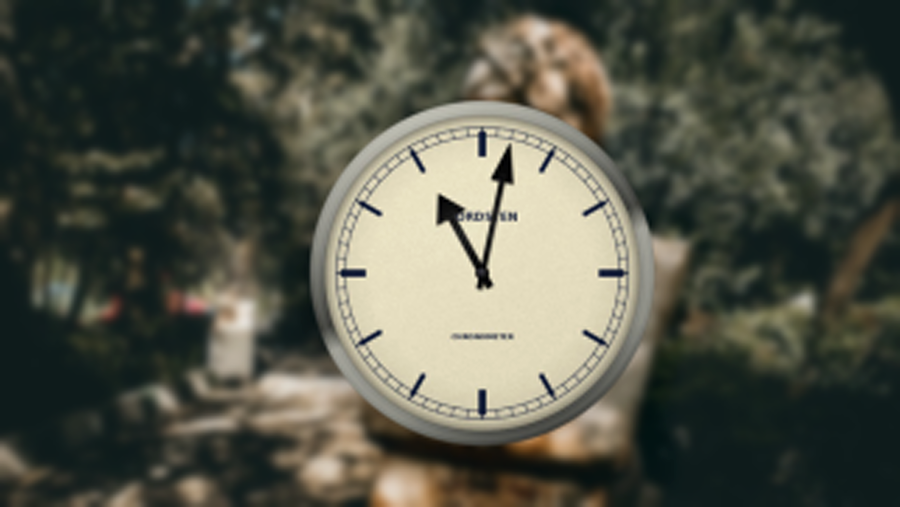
11:02
